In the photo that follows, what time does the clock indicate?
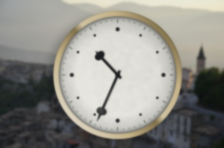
10:34
